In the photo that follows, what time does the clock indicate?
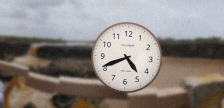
4:41
